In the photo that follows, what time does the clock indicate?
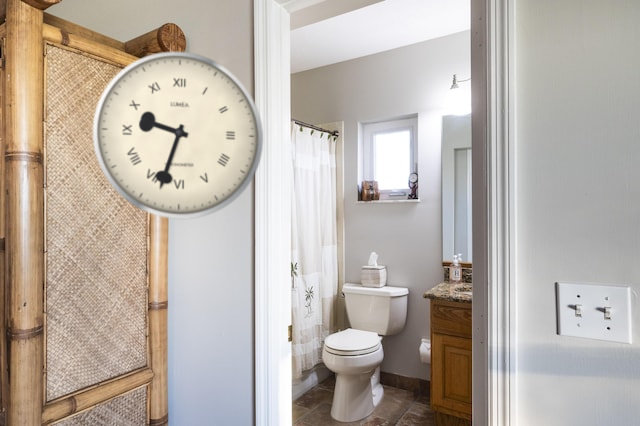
9:33
